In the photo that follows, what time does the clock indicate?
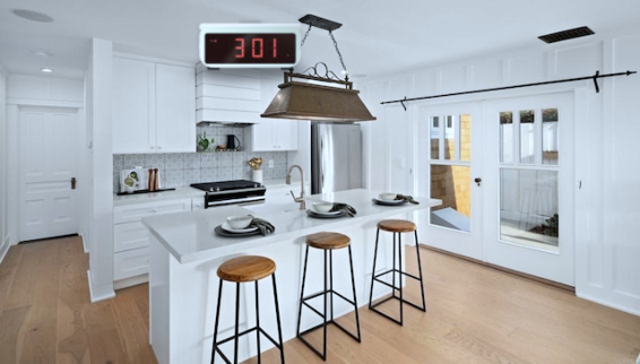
3:01
